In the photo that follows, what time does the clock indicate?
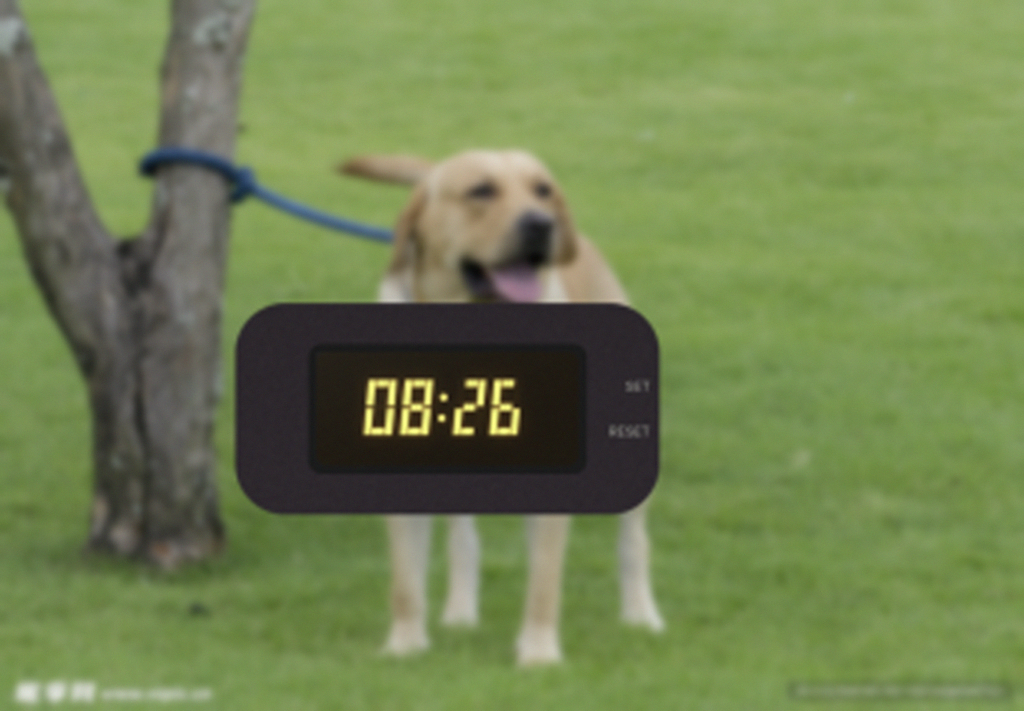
8:26
